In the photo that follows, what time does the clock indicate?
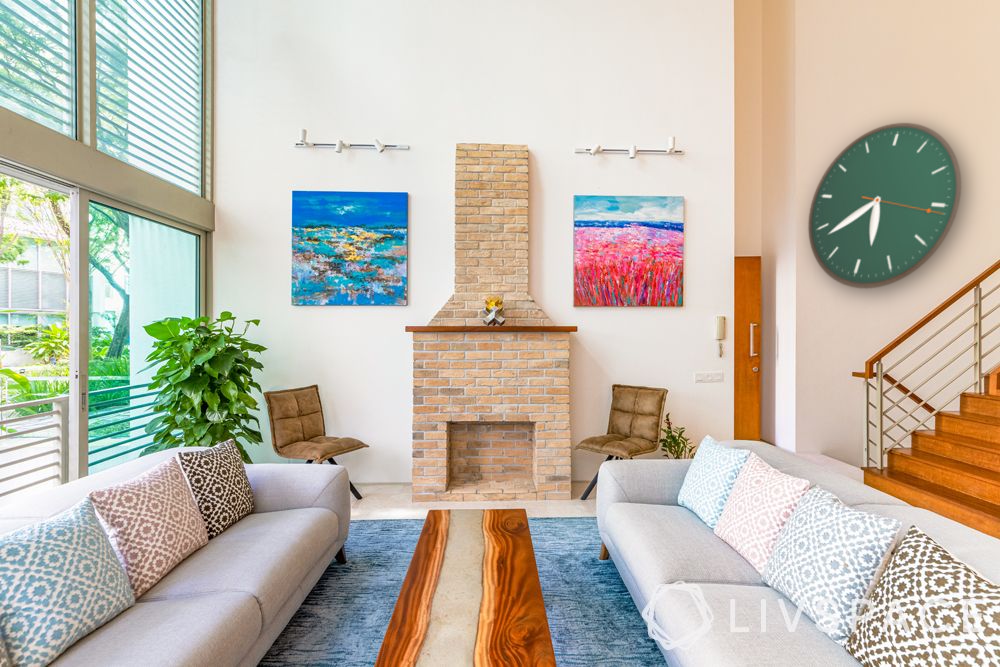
5:38:16
